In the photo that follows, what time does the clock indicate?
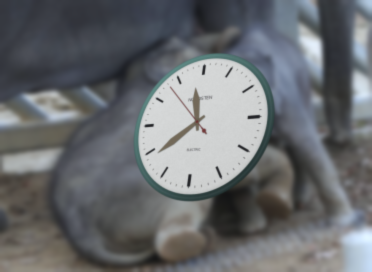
11:38:53
